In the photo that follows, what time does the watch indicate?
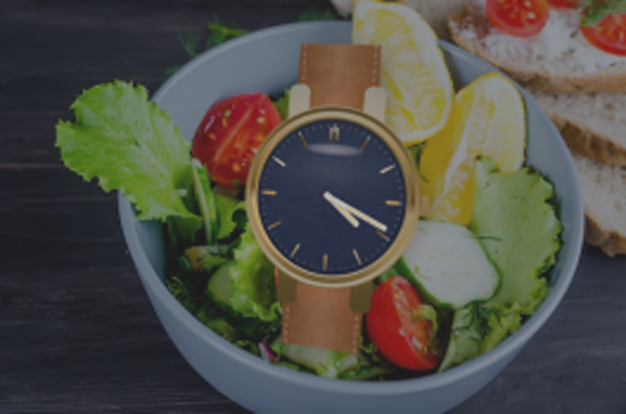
4:19
